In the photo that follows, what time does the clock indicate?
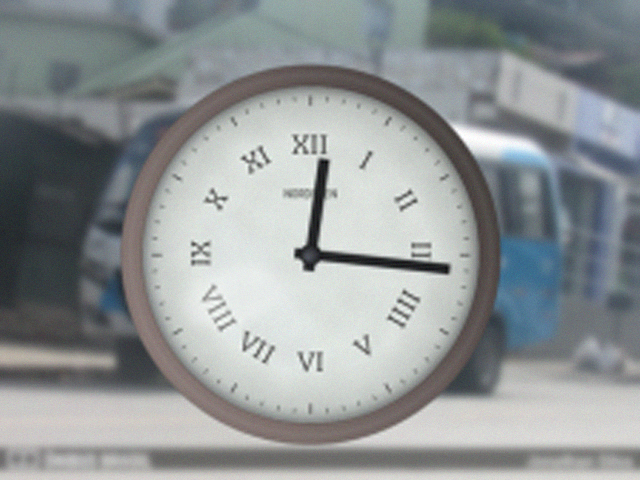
12:16
